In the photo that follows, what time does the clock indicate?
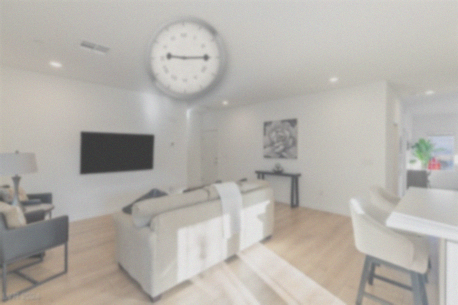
9:15
